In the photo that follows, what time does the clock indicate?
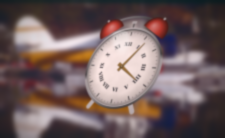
4:06
